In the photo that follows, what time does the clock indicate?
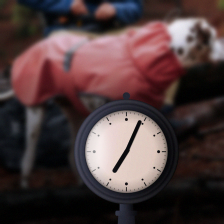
7:04
